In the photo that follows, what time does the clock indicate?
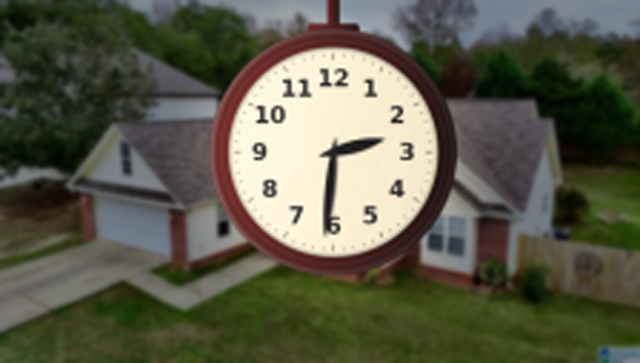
2:31
